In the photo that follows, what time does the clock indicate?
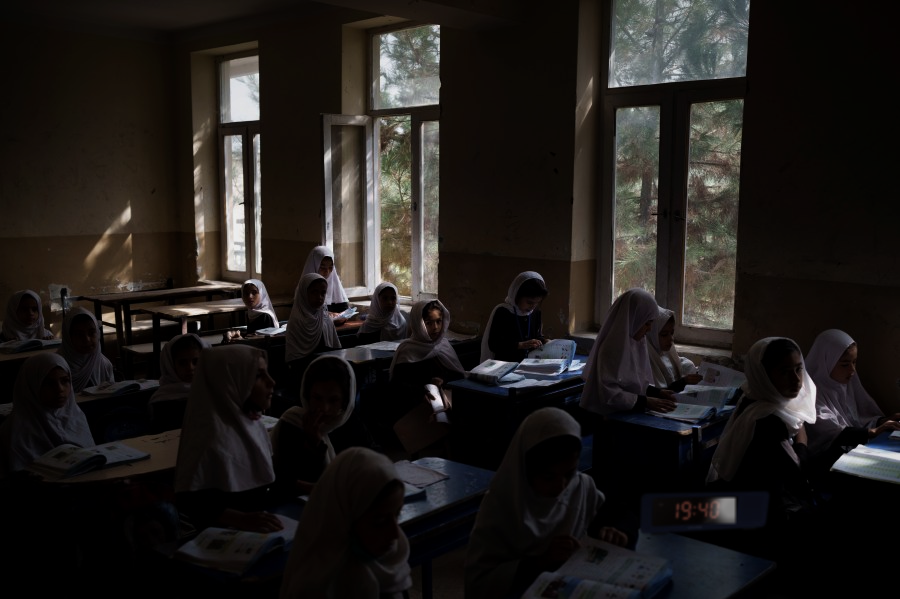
19:40
